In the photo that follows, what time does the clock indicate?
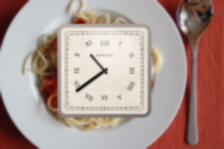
10:39
